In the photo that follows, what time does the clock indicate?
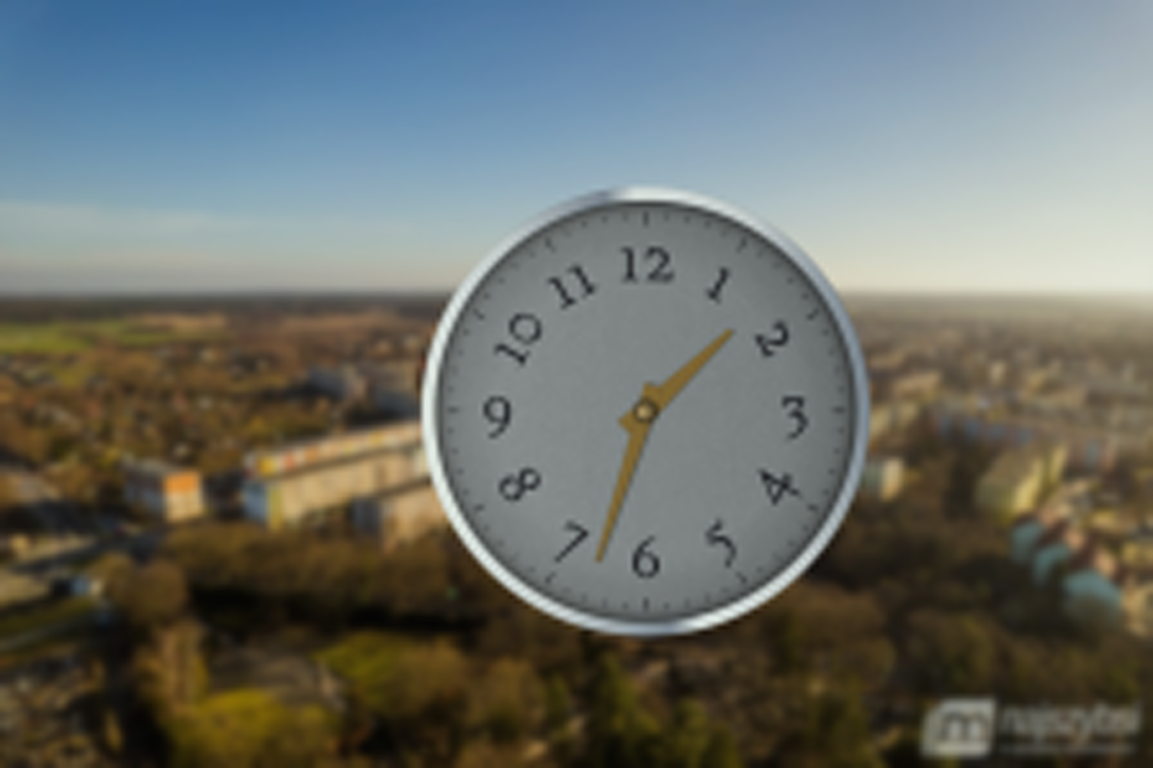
1:33
